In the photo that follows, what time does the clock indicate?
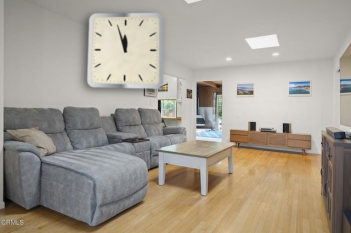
11:57
